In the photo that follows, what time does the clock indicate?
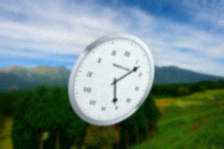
5:07
